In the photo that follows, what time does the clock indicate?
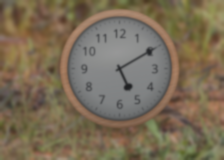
5:10
